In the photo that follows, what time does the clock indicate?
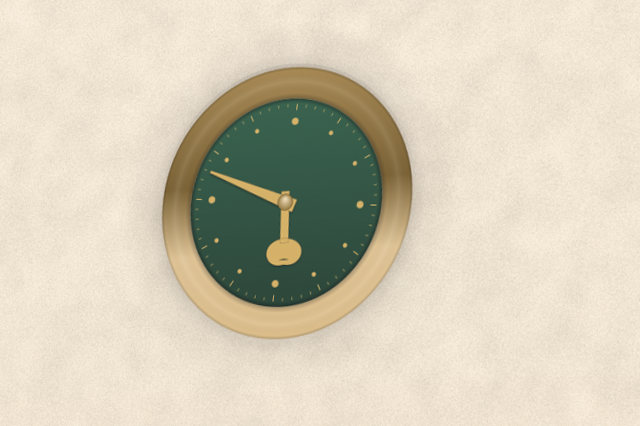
5:48
